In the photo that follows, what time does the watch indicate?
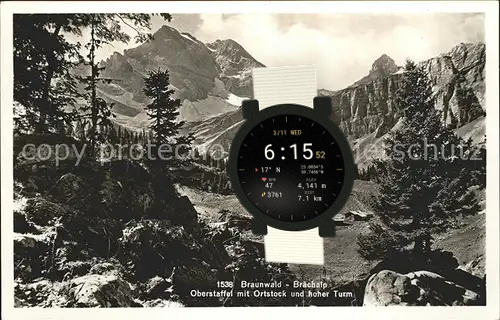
6:15:52
